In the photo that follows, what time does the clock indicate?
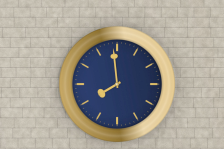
7:59
